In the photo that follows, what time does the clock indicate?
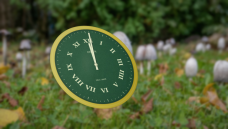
12:01
